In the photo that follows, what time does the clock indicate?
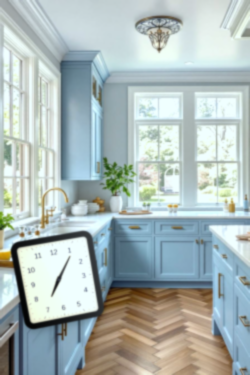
7:06
